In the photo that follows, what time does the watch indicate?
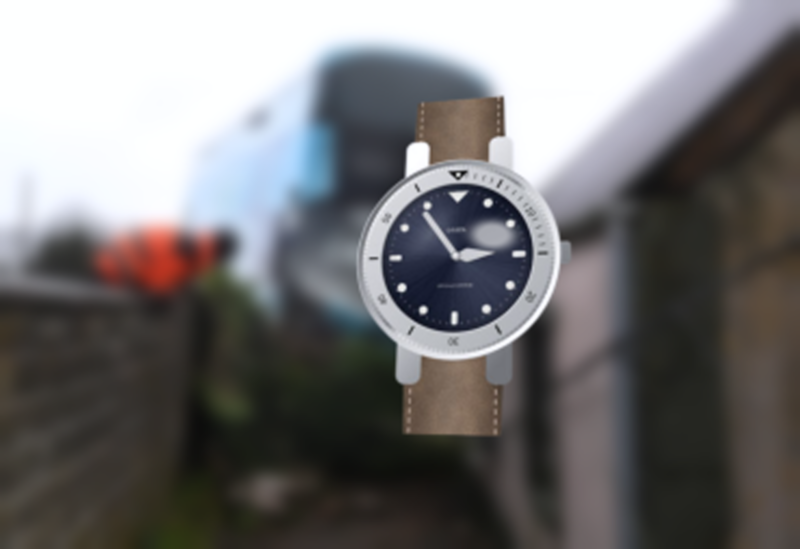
2:54
